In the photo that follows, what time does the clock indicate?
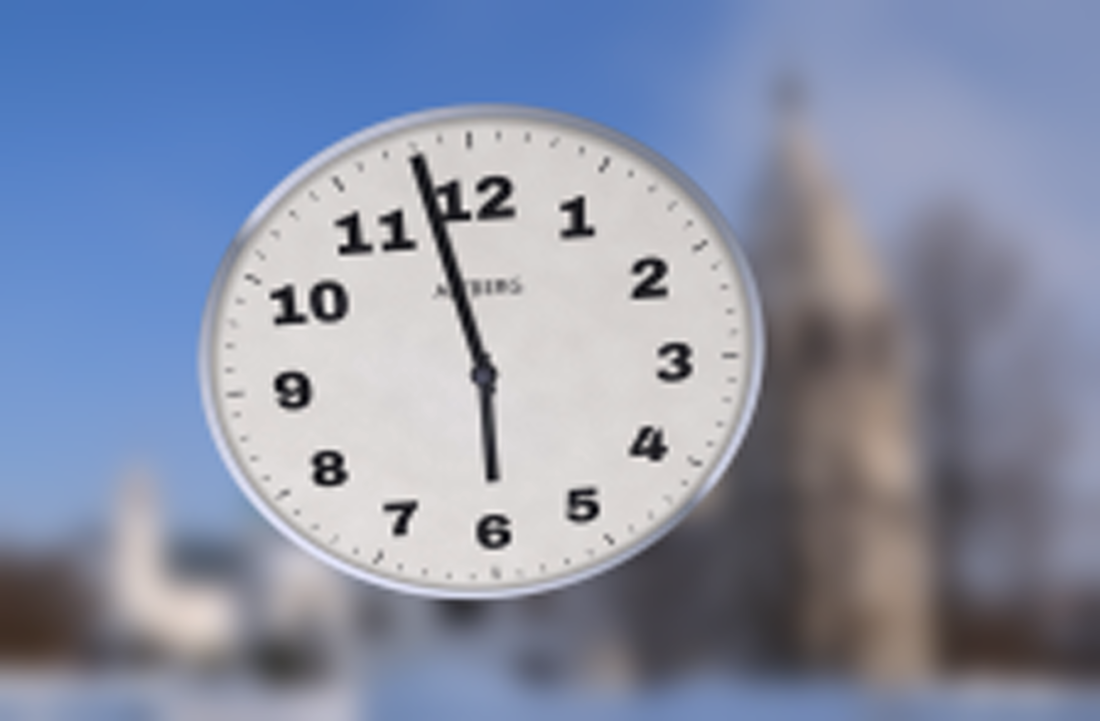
5:58
